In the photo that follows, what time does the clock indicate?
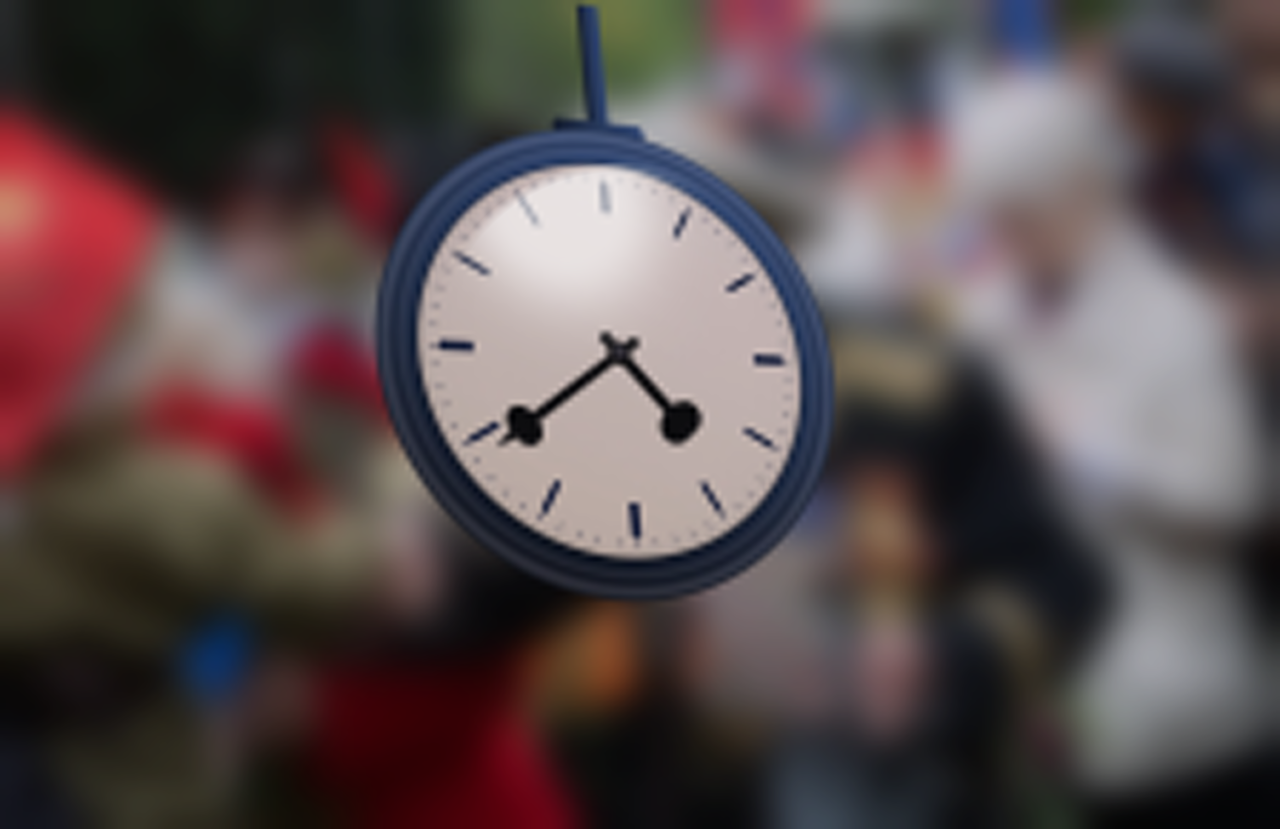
4:39
